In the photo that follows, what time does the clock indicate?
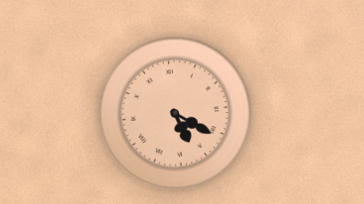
5:21
